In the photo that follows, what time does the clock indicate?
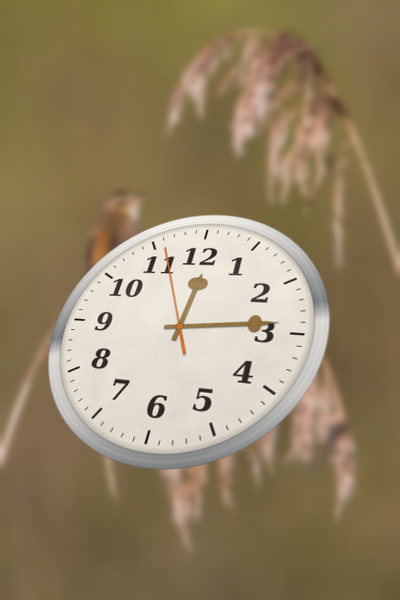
12:13:56
